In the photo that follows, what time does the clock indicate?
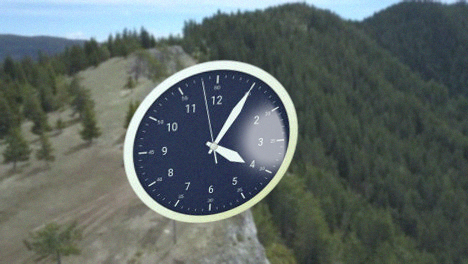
4:04:58
